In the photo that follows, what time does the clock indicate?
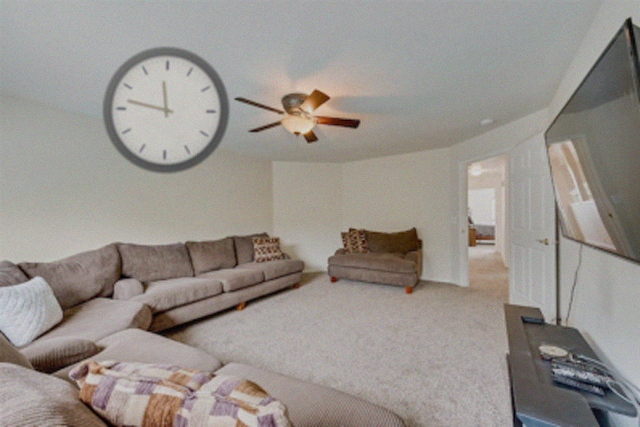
11:47
